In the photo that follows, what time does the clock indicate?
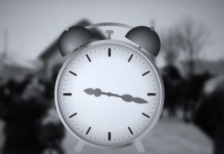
9:17
